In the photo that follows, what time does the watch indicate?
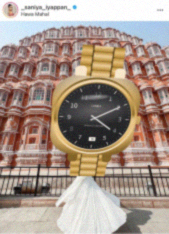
4:10
